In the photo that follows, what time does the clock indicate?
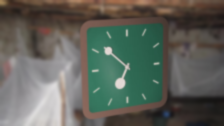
6:52
